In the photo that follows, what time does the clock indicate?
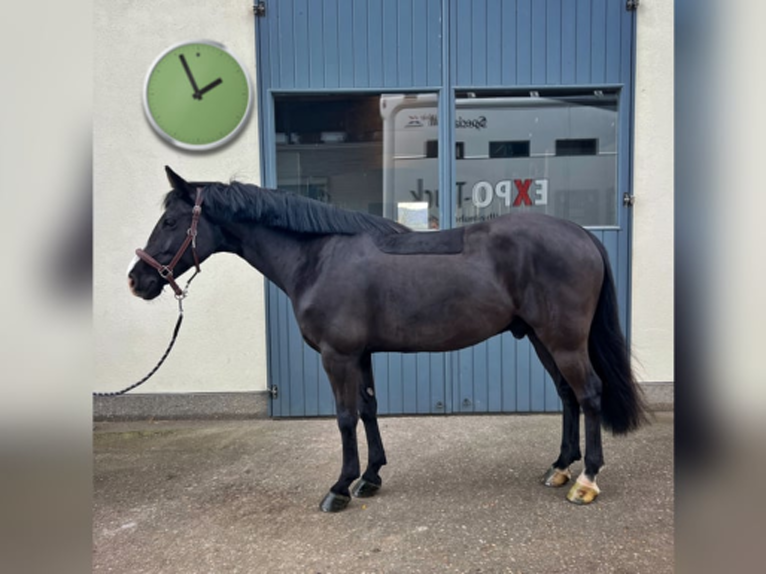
1:56
